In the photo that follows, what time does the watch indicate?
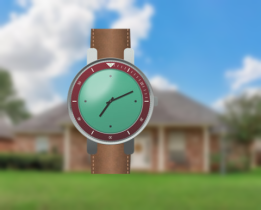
7:11
